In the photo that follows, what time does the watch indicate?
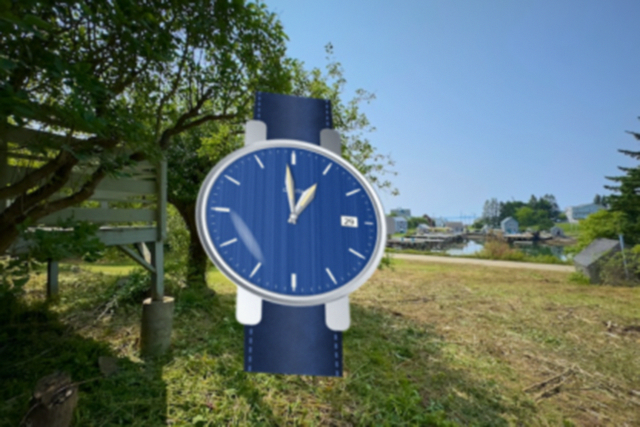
12:59
